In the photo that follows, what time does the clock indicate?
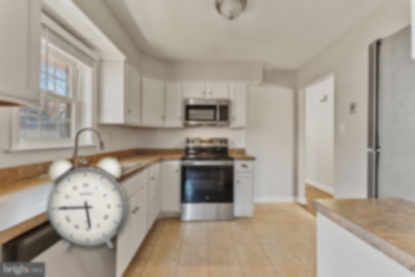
5:45
